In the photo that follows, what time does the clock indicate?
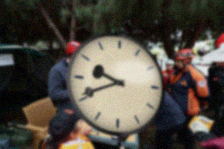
9:41
